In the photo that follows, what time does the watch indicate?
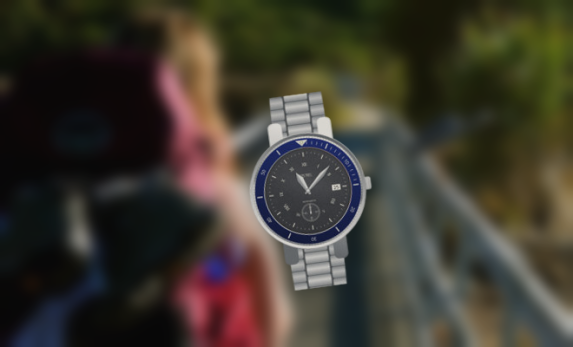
11:08
